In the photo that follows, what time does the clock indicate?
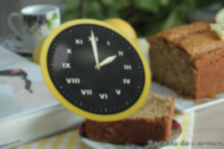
2:00
